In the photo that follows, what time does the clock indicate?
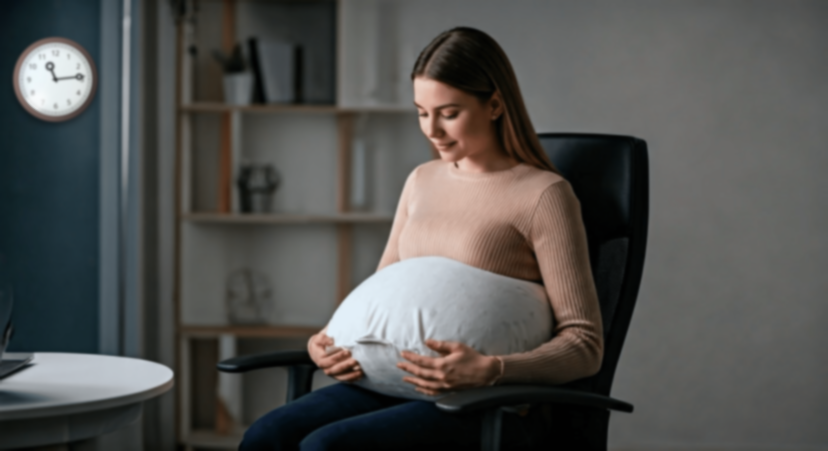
11:14
